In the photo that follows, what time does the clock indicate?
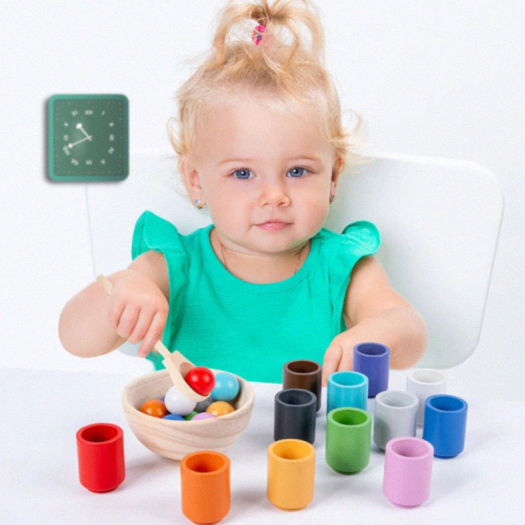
10:41
